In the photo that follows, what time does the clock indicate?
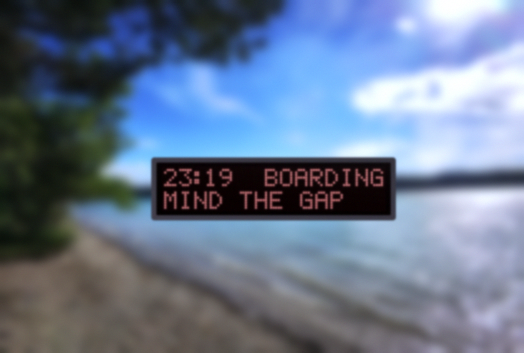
23:19
